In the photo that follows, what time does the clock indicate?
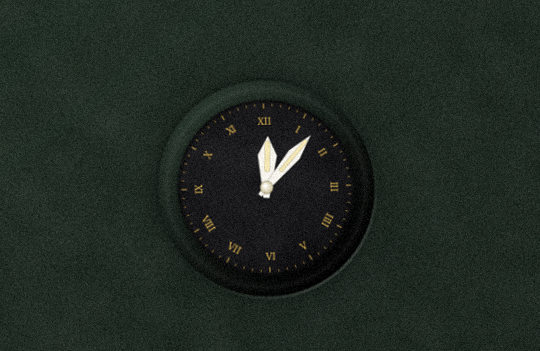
12:07
